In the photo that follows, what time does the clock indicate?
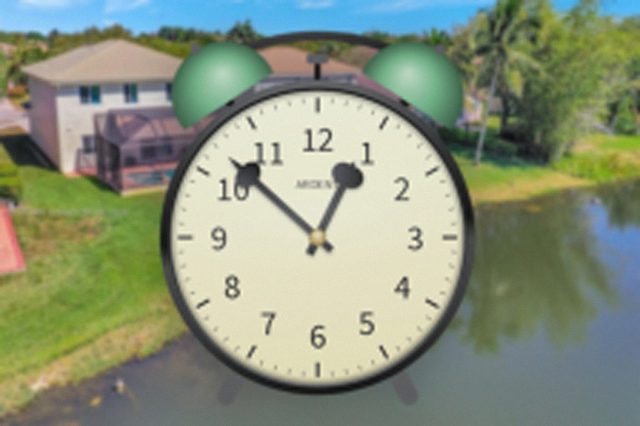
12:52
